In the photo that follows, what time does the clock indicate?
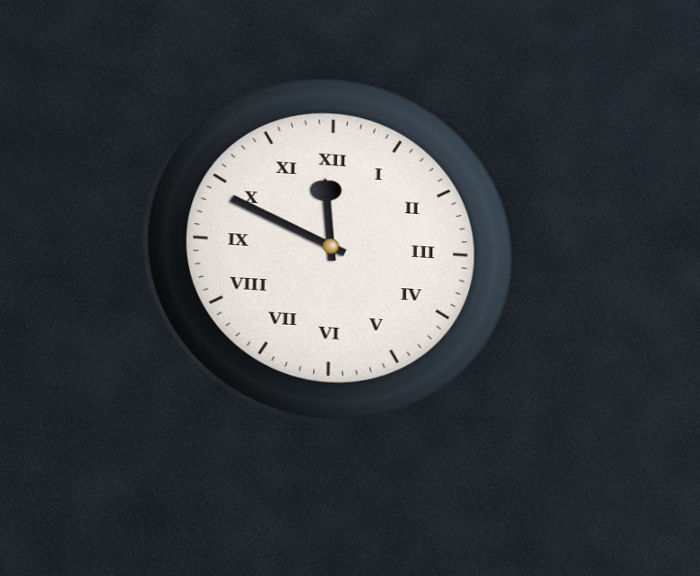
11:49
